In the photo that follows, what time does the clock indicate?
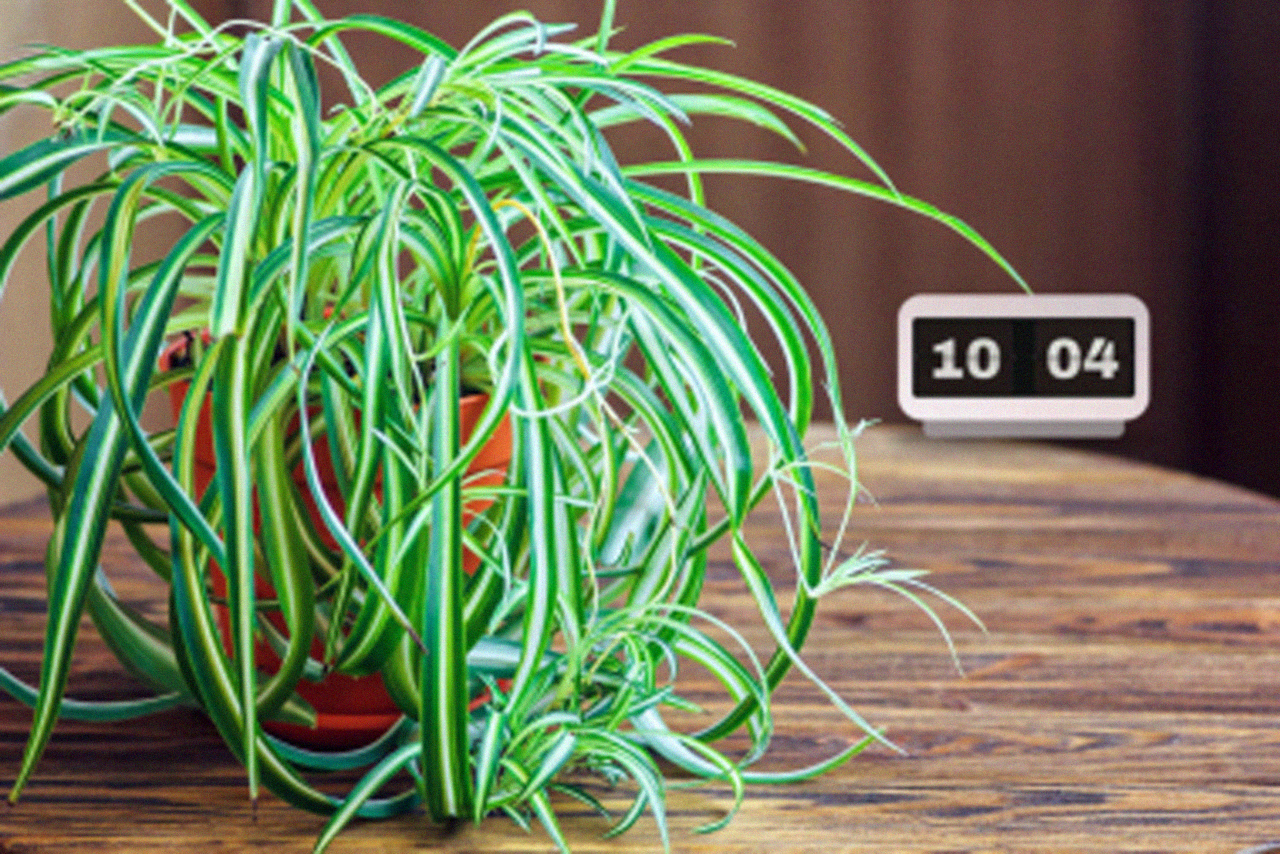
10:04
